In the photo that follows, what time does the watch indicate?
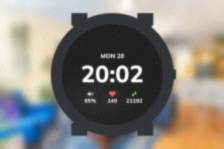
20:02
